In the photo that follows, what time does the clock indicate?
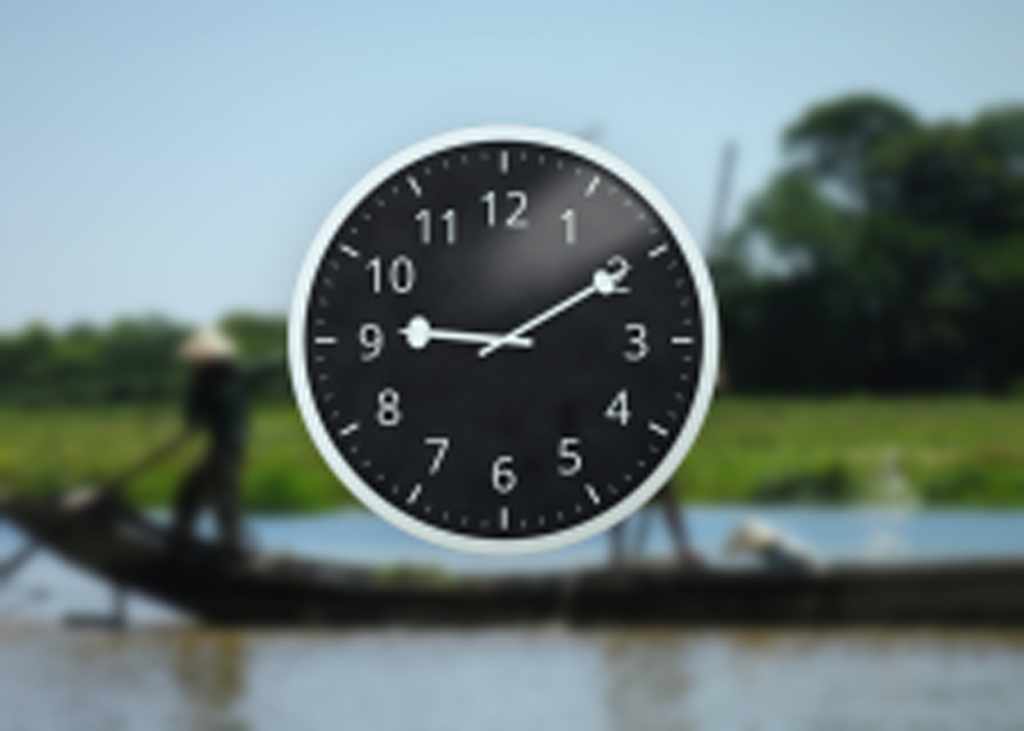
9:10
